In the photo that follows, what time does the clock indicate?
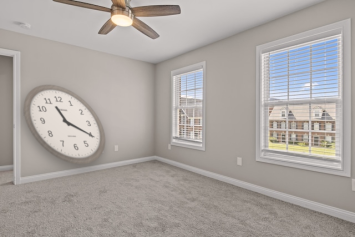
11:20
